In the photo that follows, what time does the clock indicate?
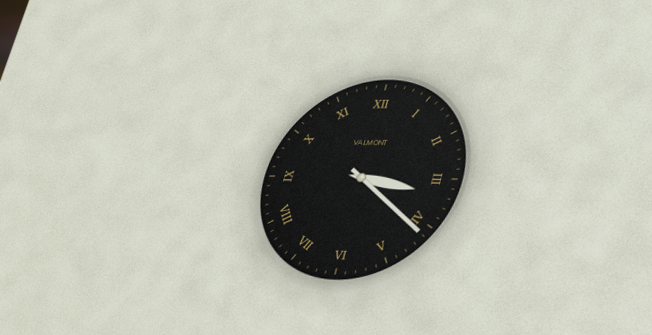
3:21
